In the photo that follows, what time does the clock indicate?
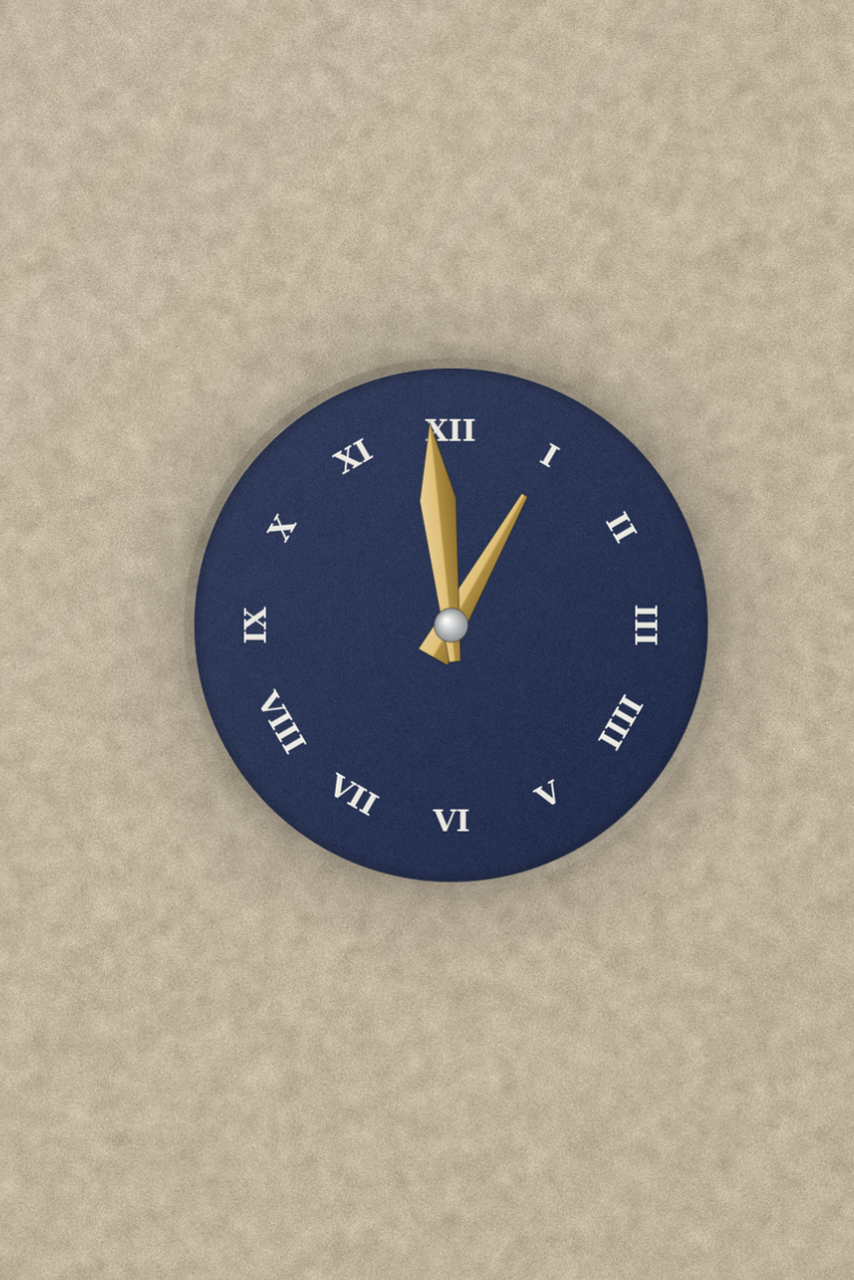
12:59
